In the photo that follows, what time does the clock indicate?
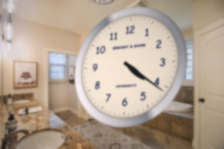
4:21
